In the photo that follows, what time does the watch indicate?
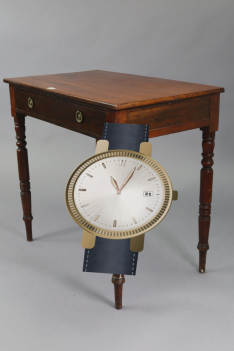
11:04
